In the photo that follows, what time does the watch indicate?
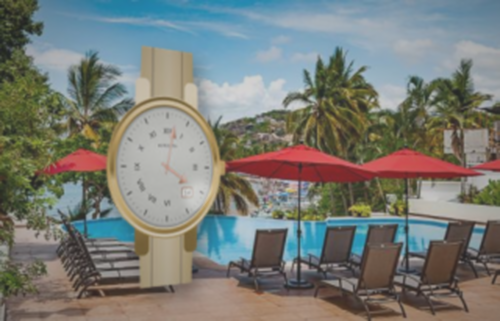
4:02
